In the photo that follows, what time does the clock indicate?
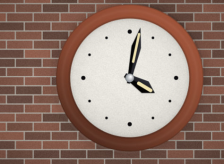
4:02
